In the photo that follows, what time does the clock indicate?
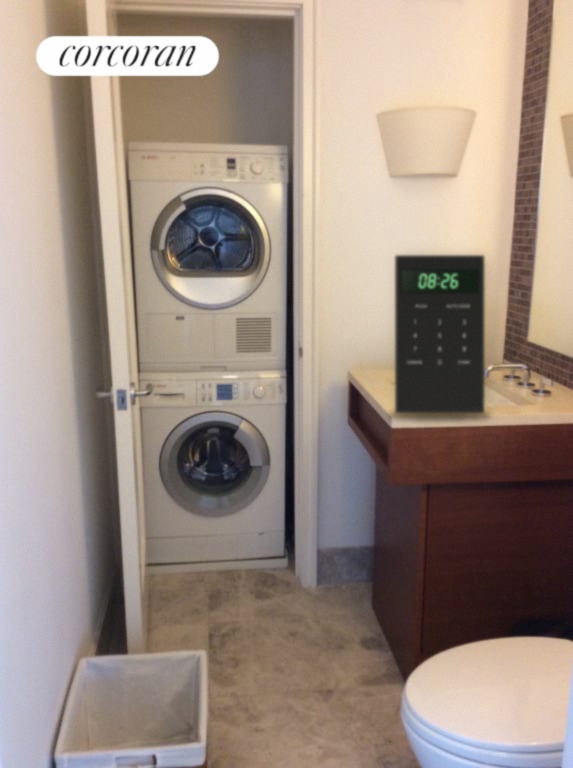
8:26
